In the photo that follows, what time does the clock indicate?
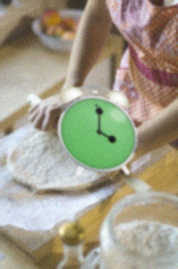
4:01
